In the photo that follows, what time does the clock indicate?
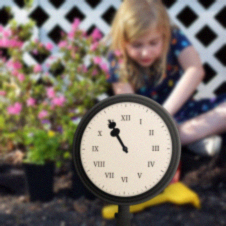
10:55
